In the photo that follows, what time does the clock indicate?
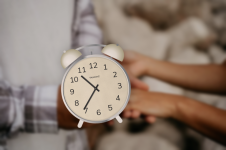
10:36
